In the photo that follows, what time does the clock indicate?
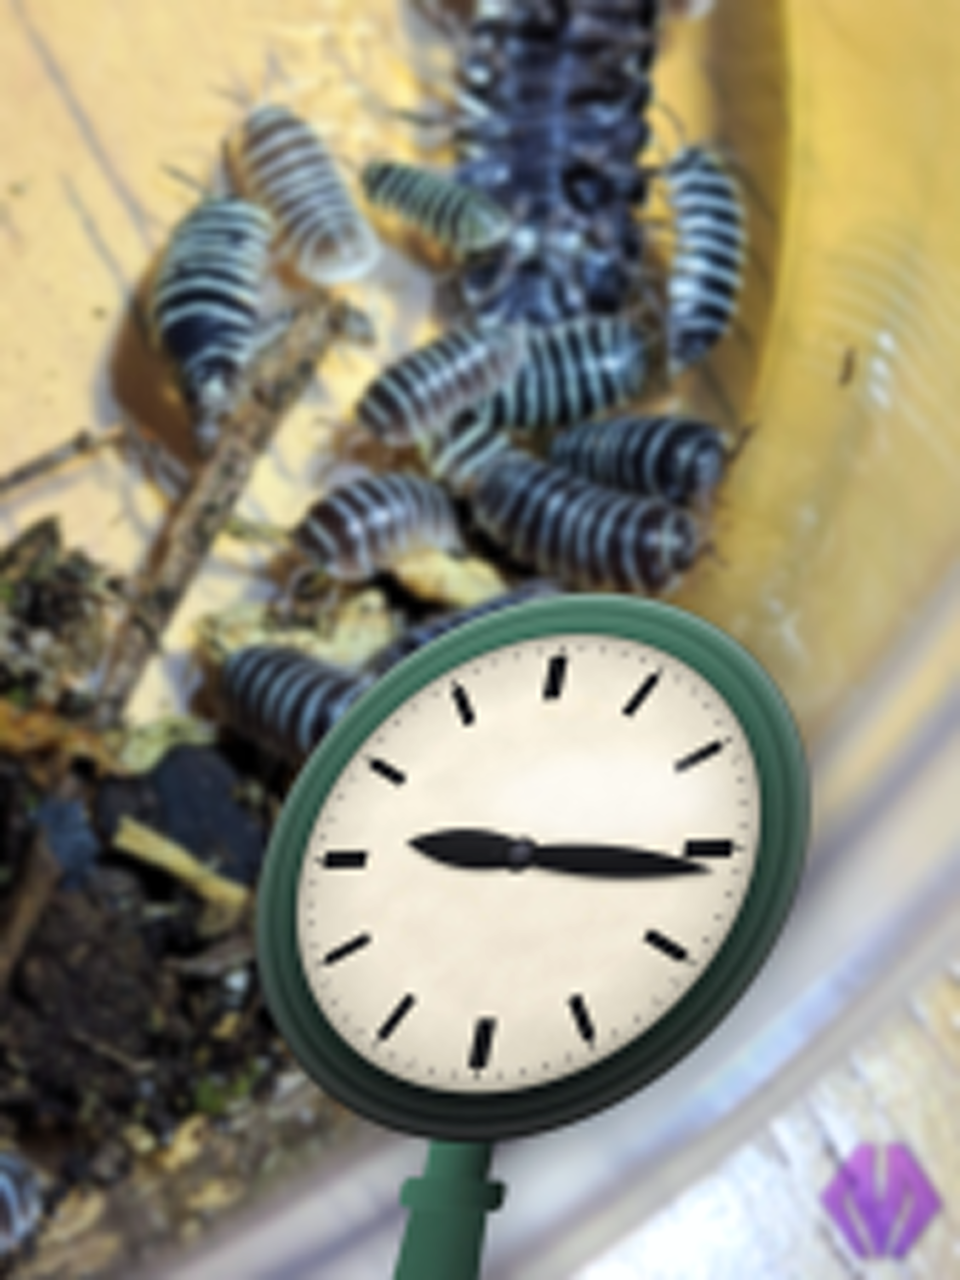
9:16
